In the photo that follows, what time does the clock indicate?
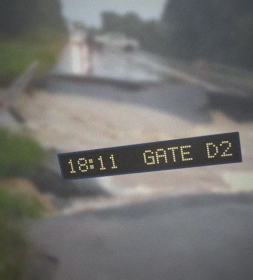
18:11
